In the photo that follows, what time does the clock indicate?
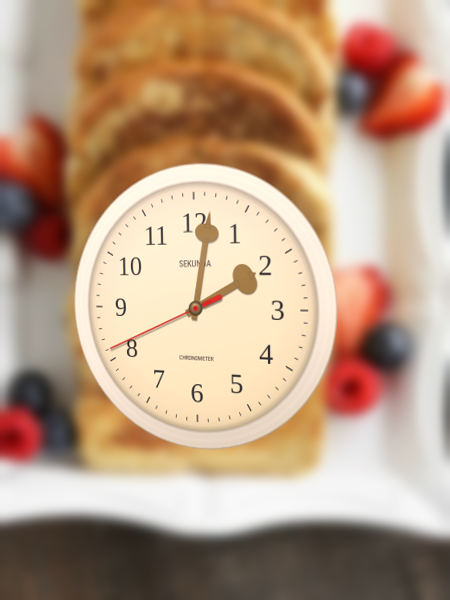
2:01:41
